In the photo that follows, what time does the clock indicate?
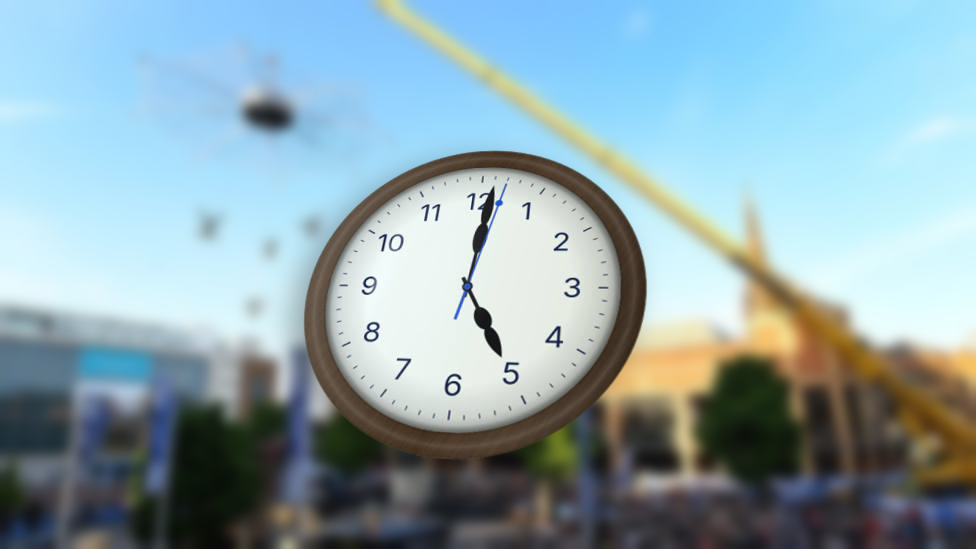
5:01:02
